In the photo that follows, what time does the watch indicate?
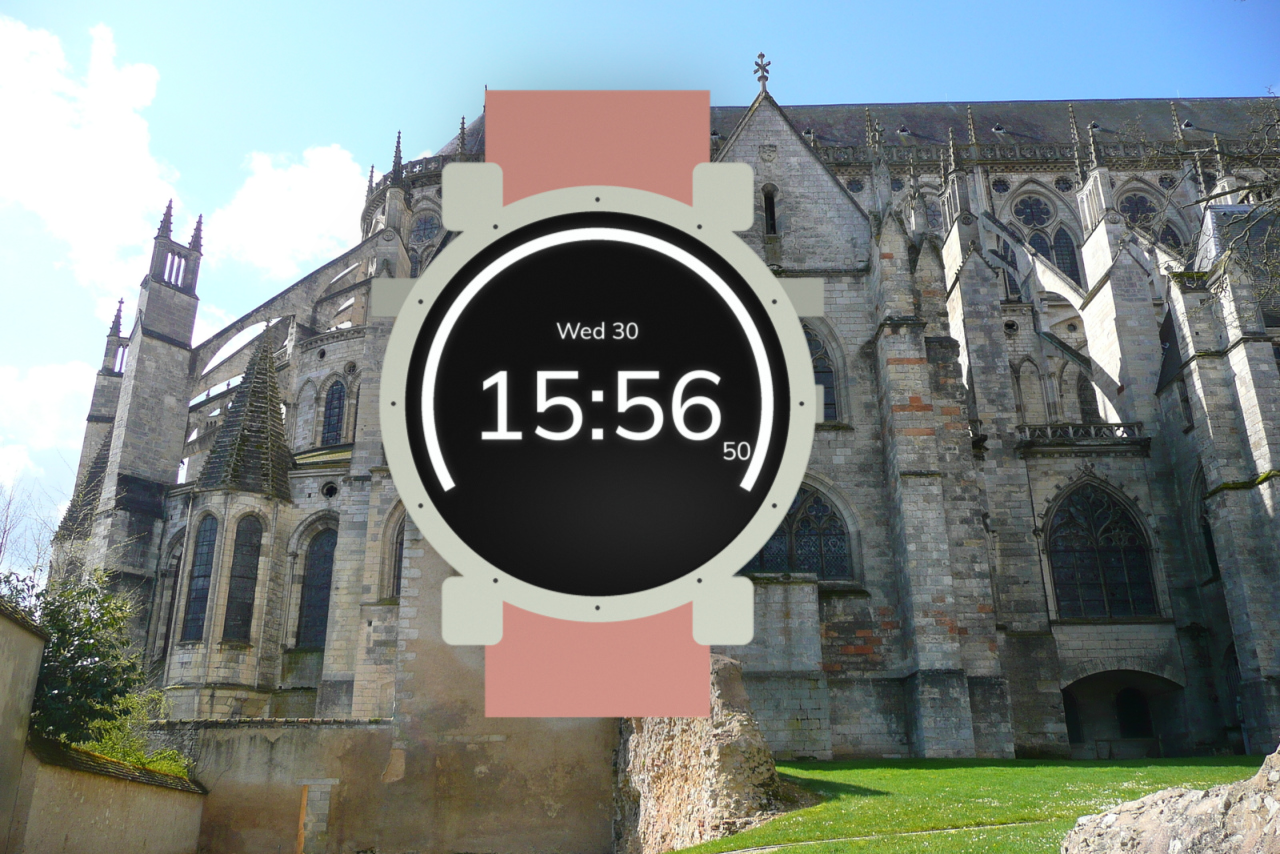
15:56:50
